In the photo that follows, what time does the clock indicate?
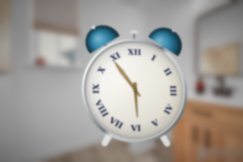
5:54
